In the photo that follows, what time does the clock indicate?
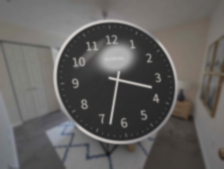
3:33
